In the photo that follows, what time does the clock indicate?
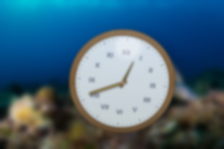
12:41
